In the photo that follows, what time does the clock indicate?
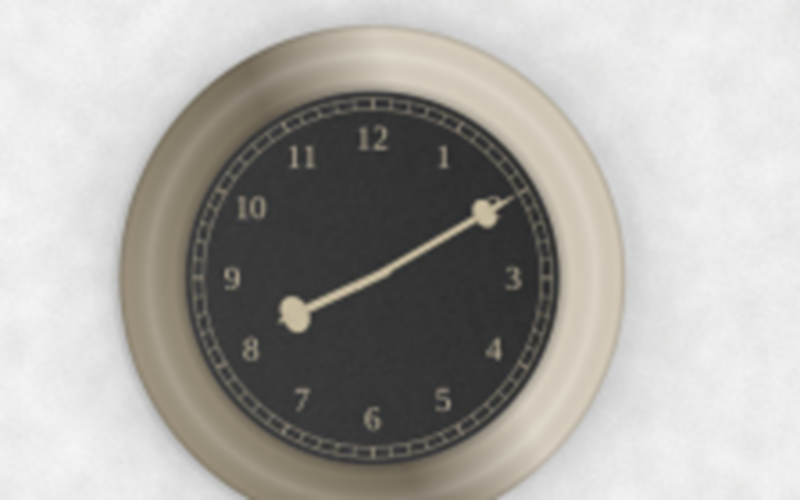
8:10
